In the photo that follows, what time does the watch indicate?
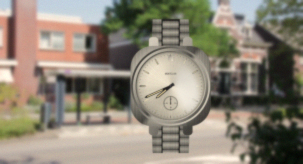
7:41
